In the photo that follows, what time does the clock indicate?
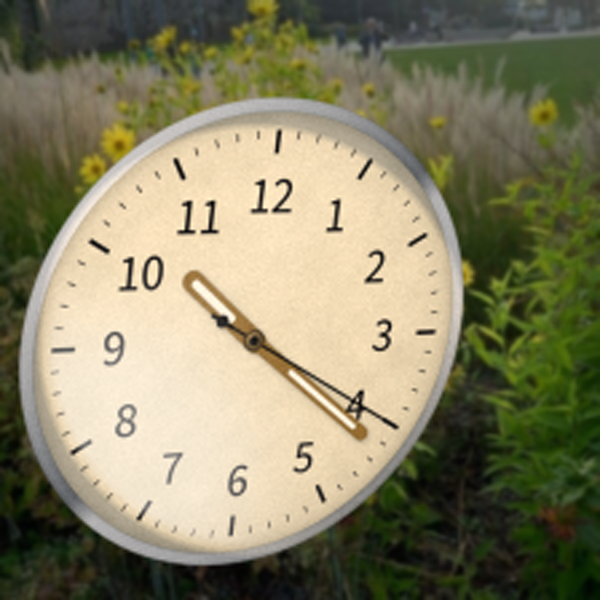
10:21:20
